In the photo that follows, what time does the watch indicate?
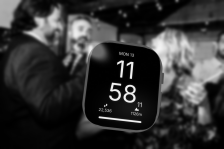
11:58
